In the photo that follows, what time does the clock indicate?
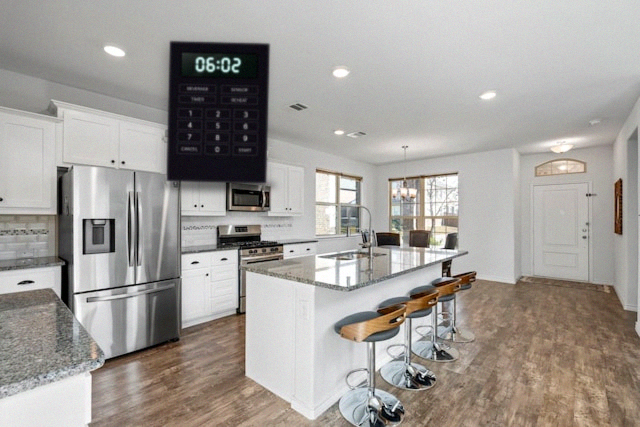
6:02
